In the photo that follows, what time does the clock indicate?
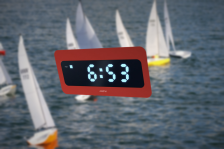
6:53
